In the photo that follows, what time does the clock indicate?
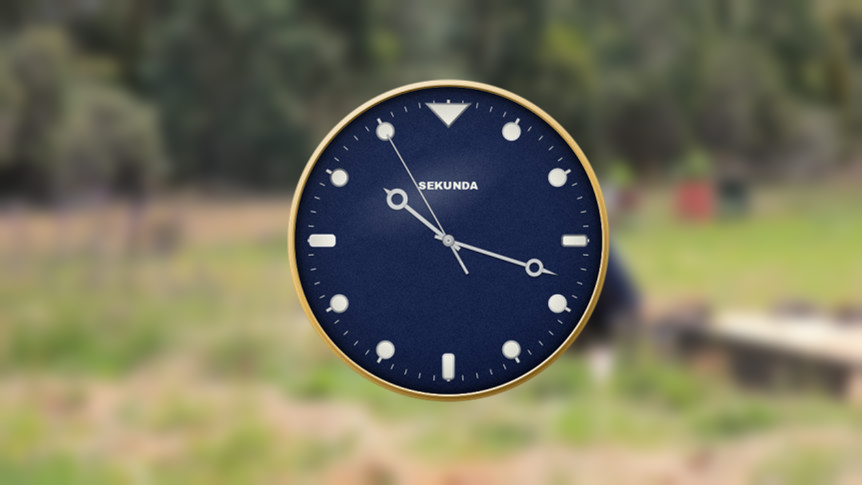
10:17:55
